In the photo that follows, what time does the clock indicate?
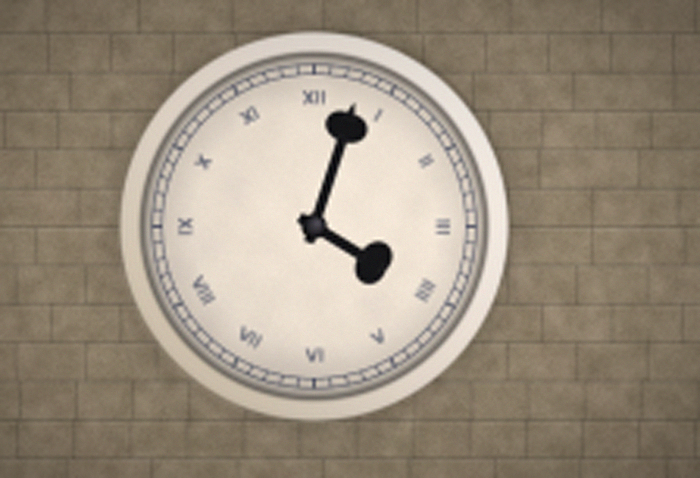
4:03
